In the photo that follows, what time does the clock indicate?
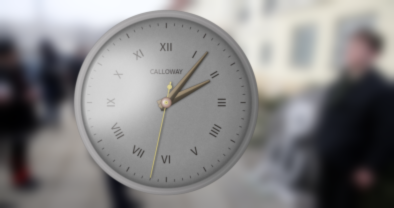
2:06:32
